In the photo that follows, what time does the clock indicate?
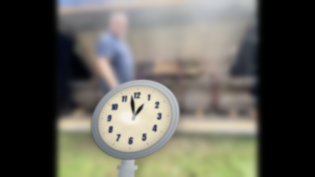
12:58
